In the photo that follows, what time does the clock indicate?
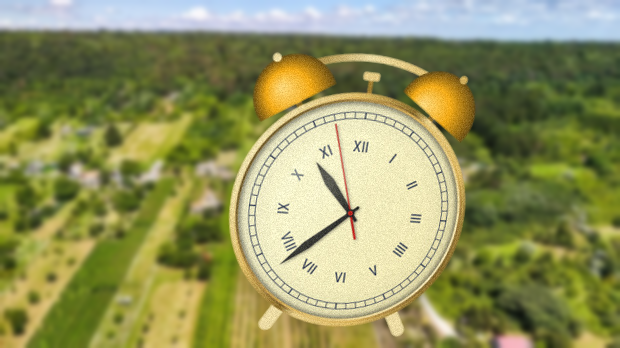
10:37:57
